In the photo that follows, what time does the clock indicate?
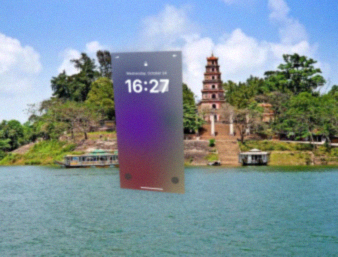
16:27
